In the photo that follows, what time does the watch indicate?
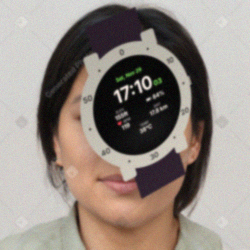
17:10
